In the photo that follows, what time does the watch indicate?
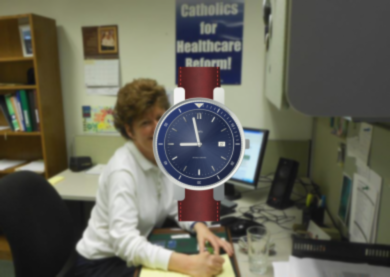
8:58
